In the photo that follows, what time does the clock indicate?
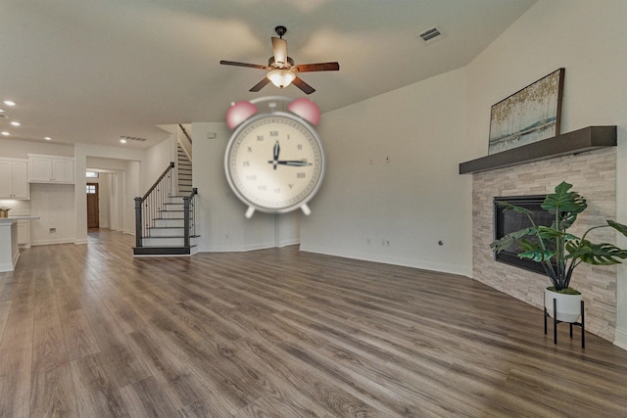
12:16
